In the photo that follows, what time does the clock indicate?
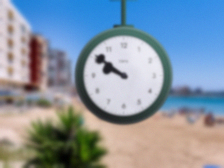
9:51
